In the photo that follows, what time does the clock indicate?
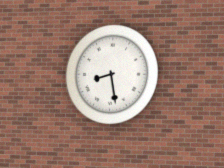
8:28
